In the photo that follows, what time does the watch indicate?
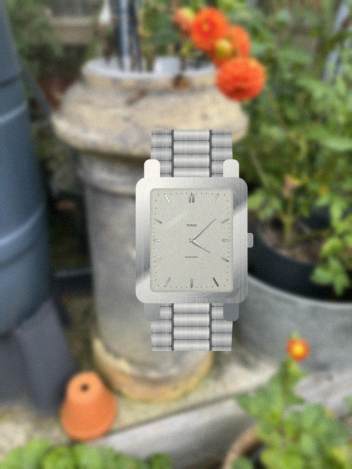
4:08
